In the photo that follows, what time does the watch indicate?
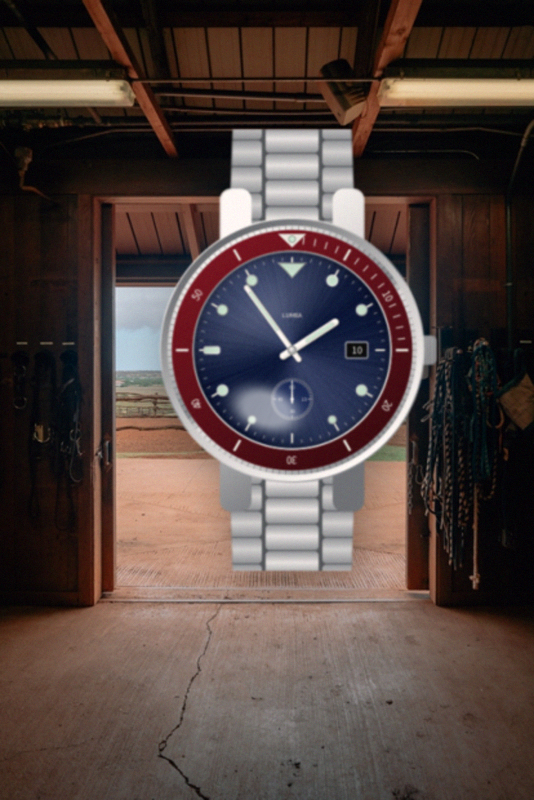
1:54
